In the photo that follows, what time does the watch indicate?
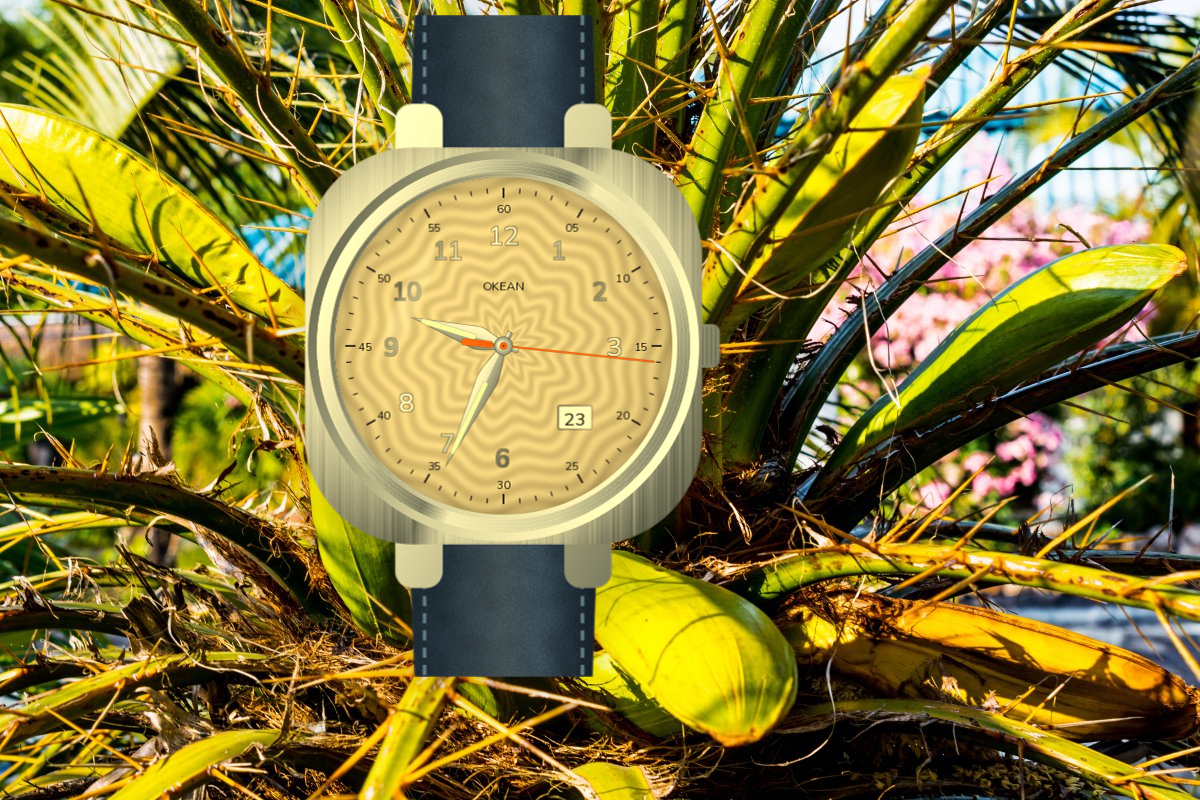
9:34:16
